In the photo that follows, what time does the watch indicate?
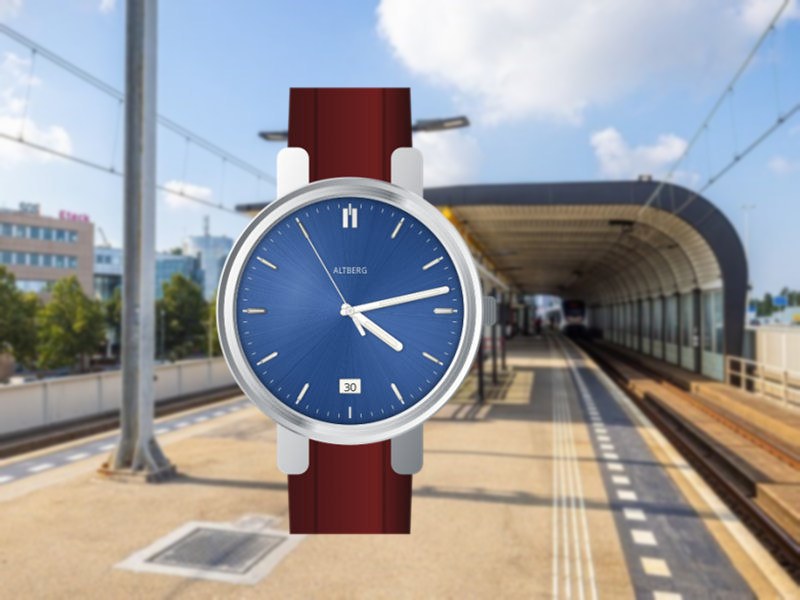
4:12:55
